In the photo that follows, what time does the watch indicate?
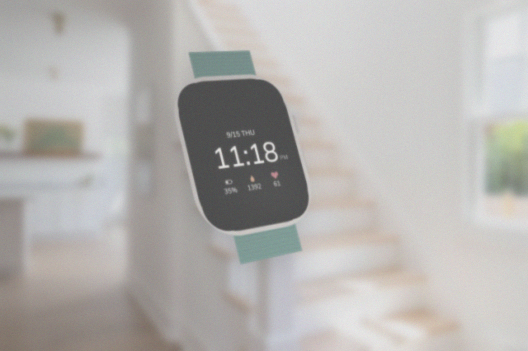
11:18
